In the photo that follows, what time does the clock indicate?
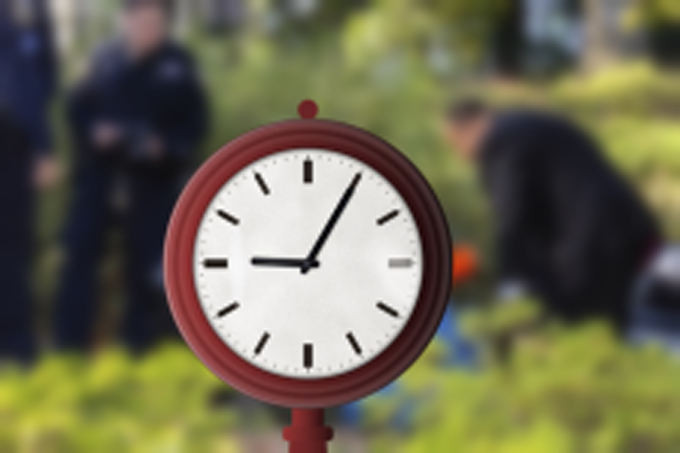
9:05
